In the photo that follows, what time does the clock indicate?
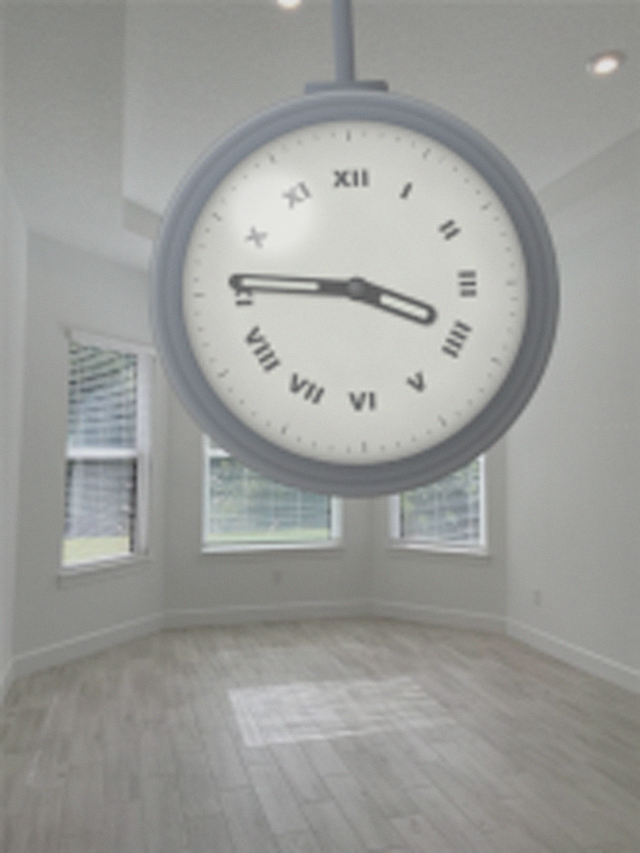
3:46
